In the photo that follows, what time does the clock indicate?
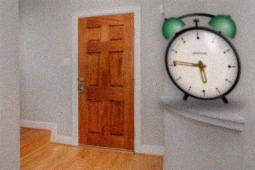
5:46
